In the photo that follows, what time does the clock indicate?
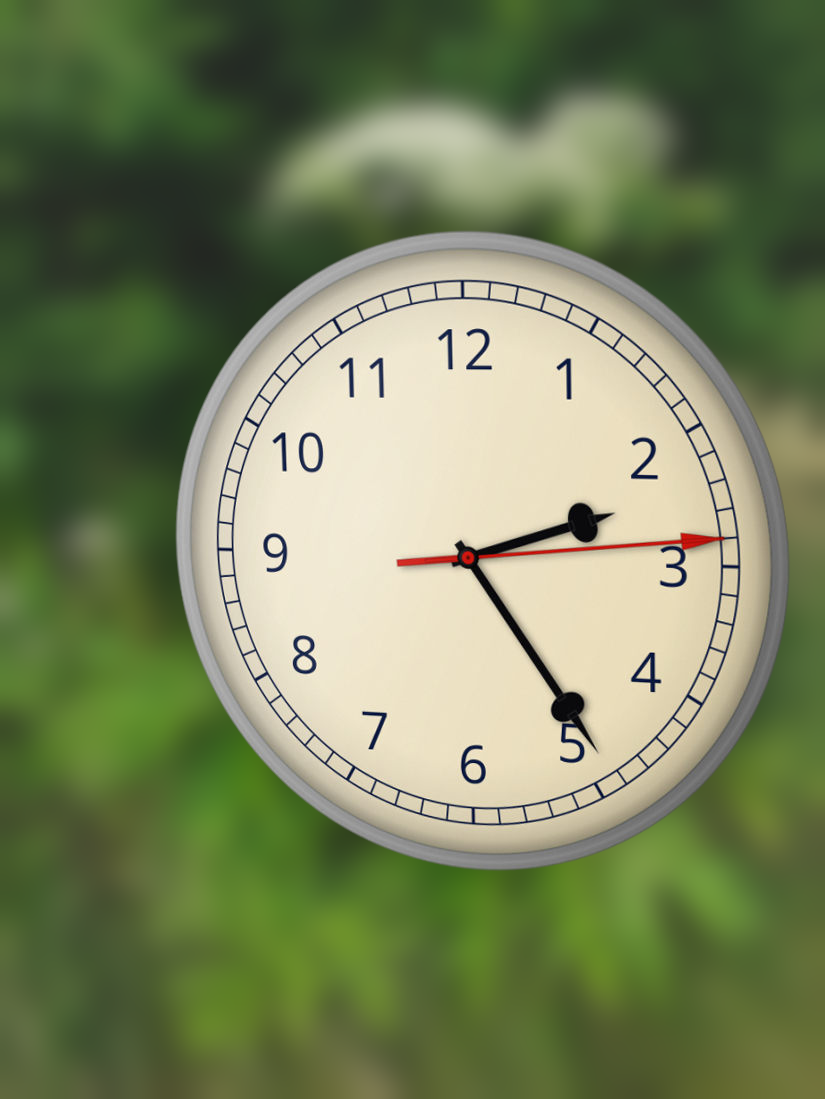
2:24:14
